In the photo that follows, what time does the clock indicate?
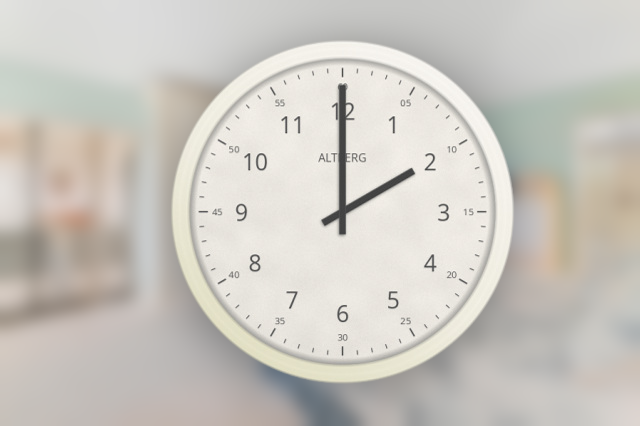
2:00
